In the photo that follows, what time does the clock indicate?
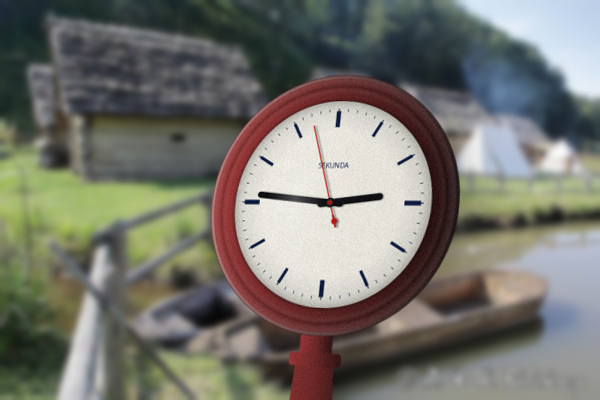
2:45:57
